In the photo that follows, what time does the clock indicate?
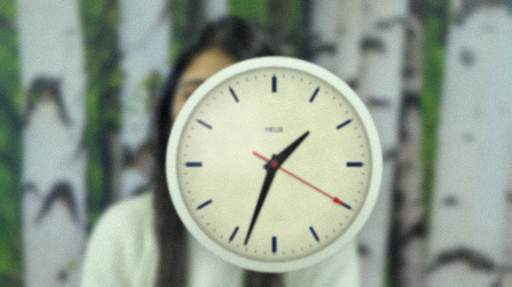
1:33:20
